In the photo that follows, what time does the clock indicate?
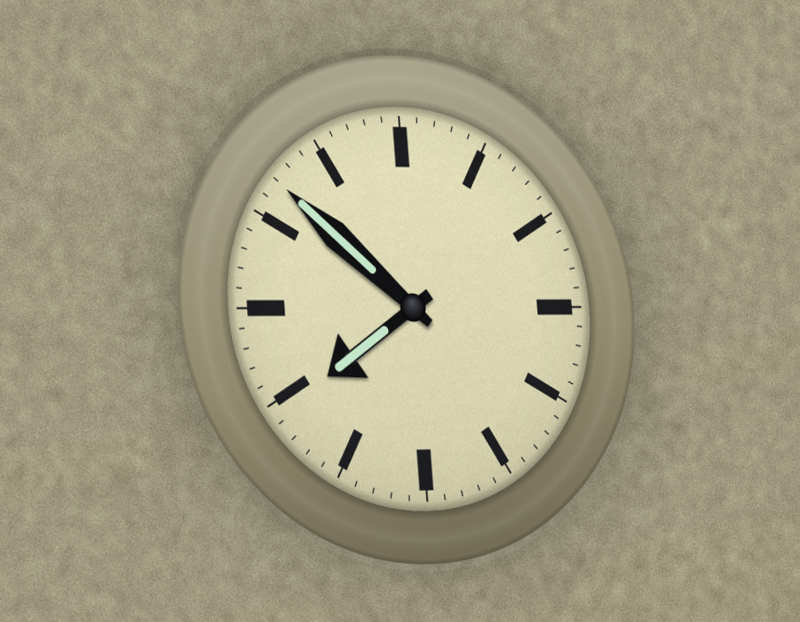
7:52
